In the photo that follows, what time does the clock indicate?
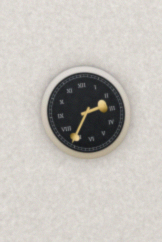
2:36
